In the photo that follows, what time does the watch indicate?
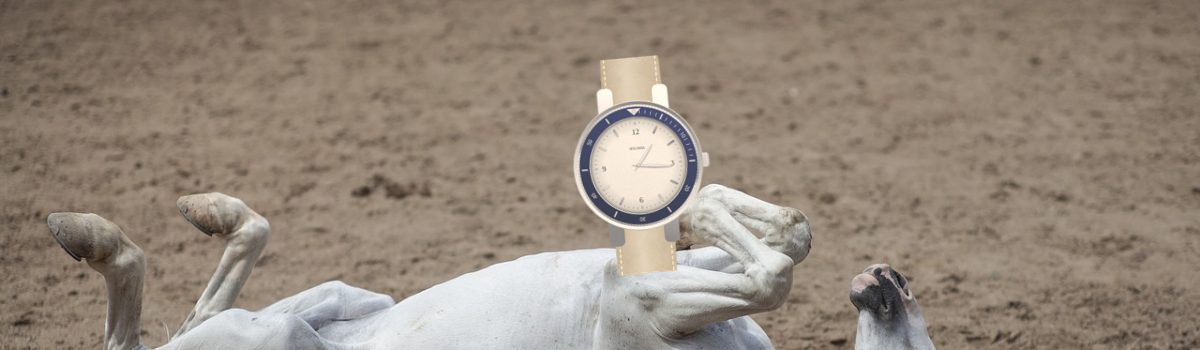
1:16
